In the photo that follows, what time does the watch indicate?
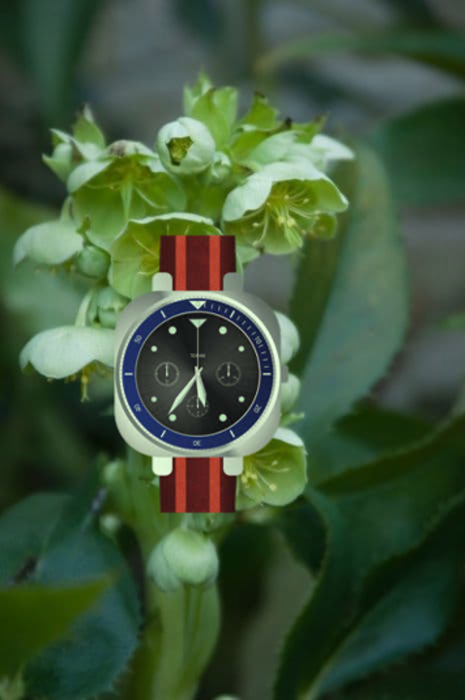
5:36
